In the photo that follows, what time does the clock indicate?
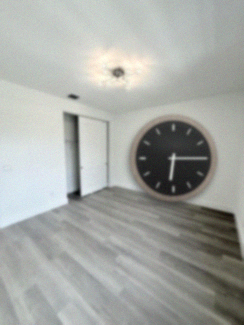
6:15
